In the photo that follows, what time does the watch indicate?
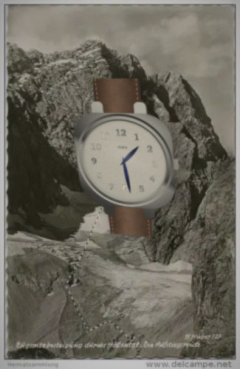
1:29
